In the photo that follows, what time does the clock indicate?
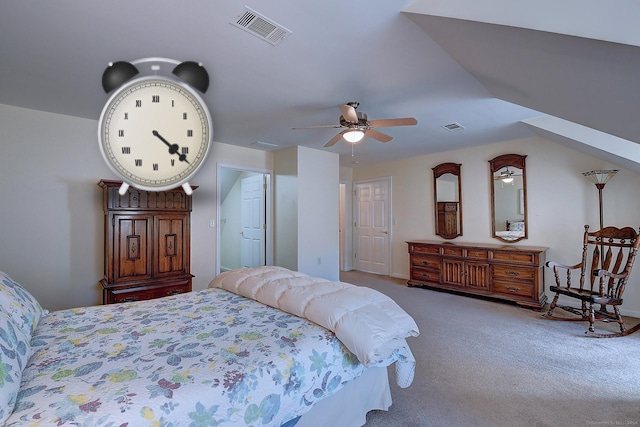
4:22
